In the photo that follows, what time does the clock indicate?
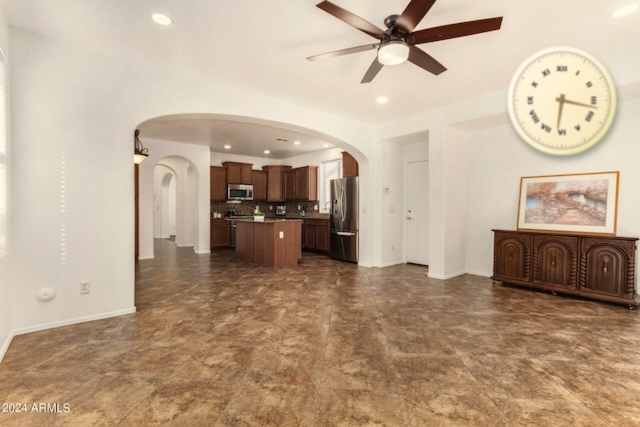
6:17
